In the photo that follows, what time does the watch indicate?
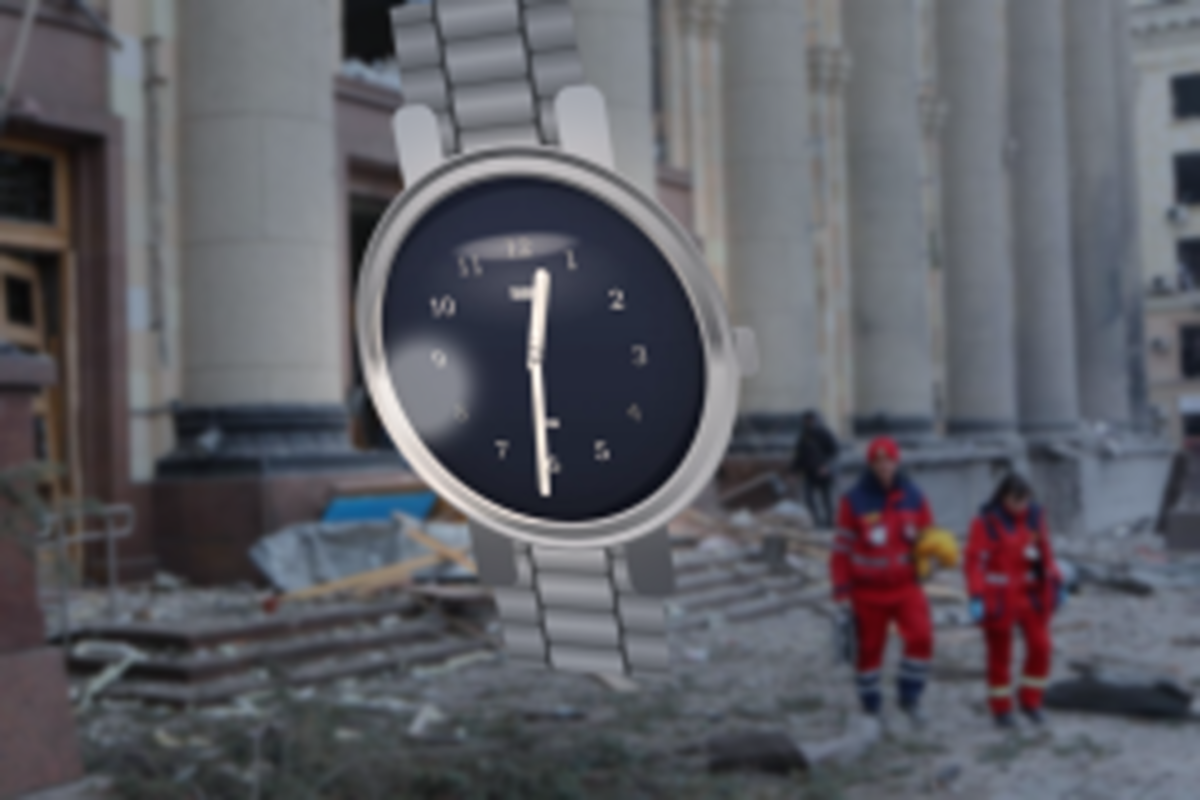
12:31
